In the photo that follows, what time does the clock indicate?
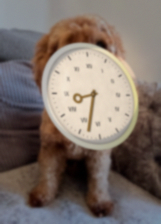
8:33
